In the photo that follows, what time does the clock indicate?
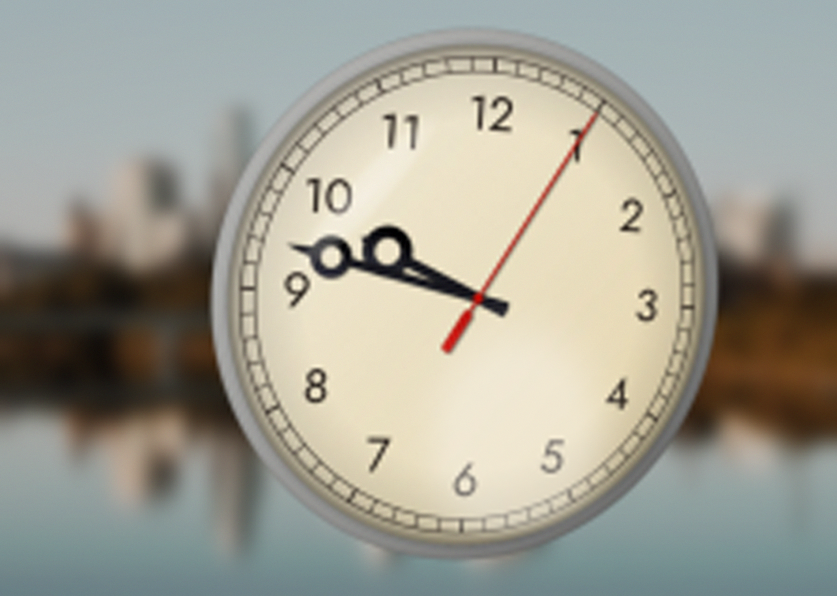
9:47:05
